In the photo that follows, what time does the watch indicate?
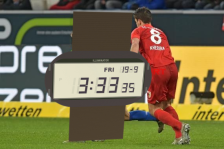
3:33:35
